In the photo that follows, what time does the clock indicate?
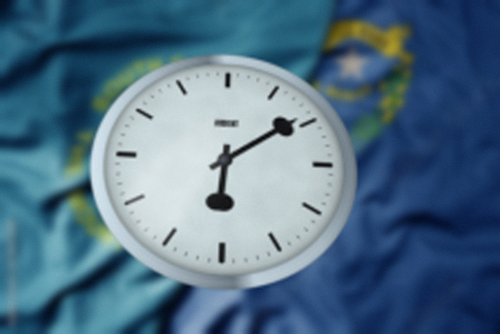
6:09
